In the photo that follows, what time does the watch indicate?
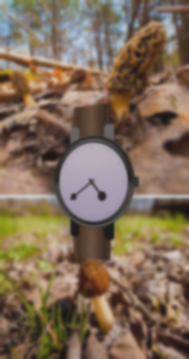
4:39
